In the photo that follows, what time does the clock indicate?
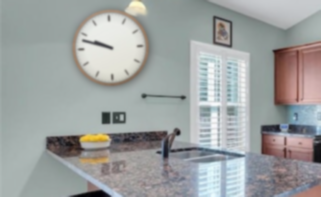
9:48
